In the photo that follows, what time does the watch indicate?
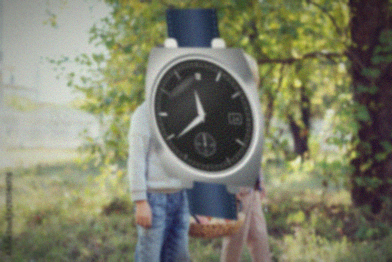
11:39
